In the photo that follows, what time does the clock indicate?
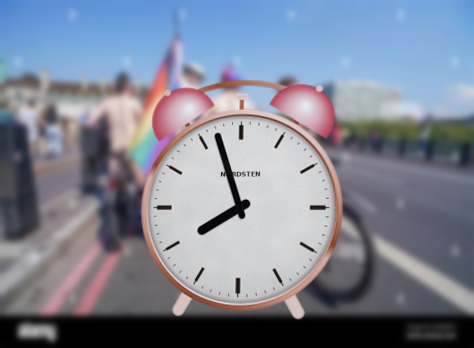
7:57
